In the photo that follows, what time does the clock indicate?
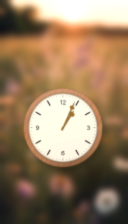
1:04
